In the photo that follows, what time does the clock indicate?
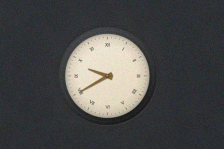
9:40
